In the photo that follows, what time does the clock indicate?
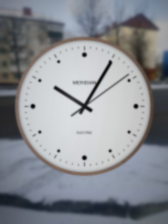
10:05:09
